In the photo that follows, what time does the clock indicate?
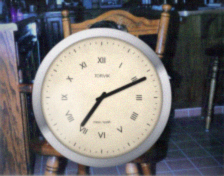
7:11
